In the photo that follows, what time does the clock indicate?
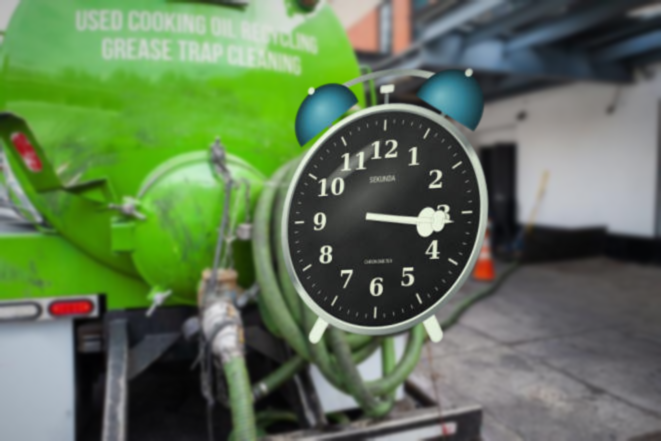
3:16
